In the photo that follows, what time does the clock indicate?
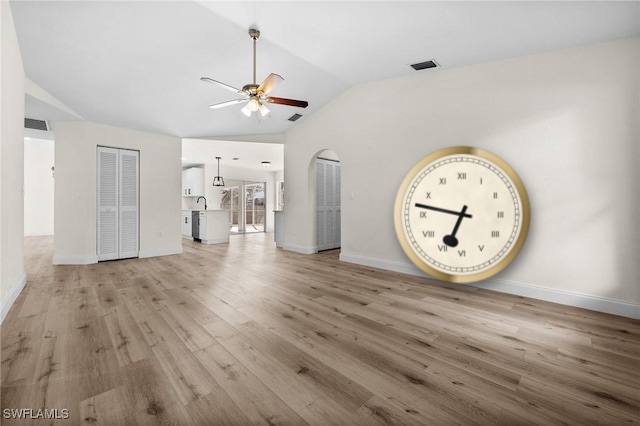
6:47
